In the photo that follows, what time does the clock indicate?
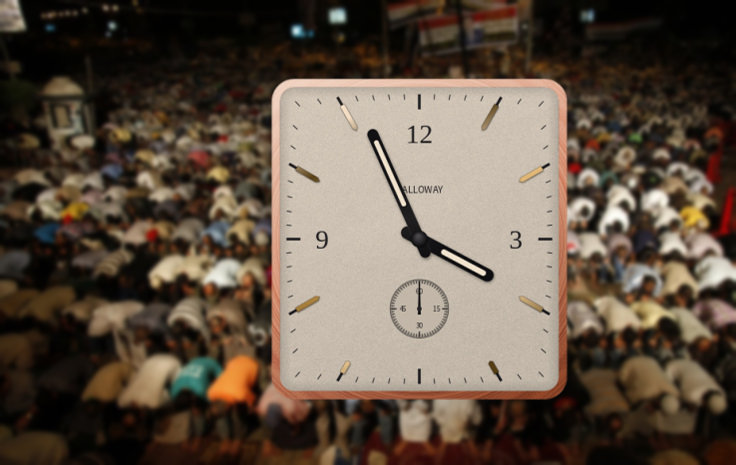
3:56
